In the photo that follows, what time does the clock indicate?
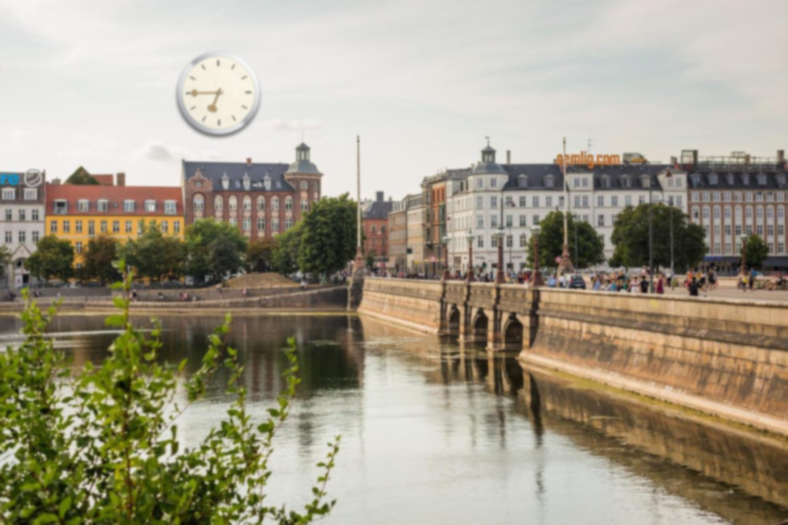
6:45
